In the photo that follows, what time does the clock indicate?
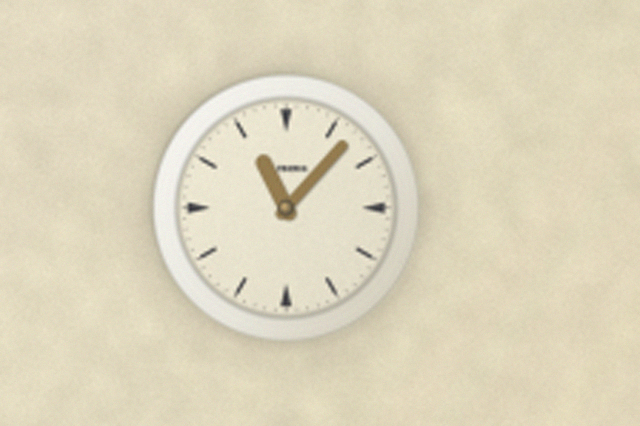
11:07
